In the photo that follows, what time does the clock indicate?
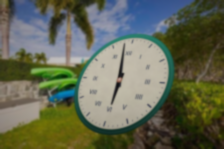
5:58
